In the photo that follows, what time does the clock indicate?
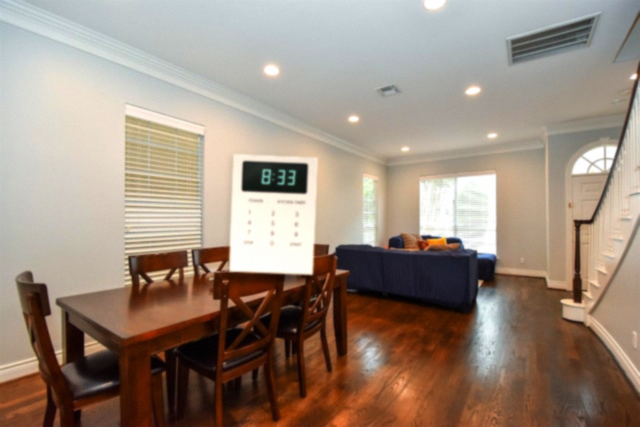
8:33
